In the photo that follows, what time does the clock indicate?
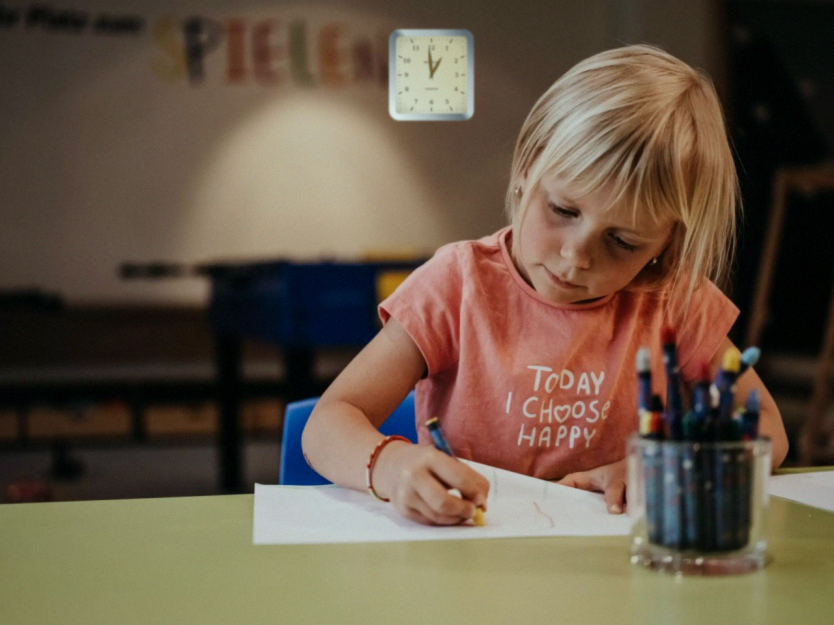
12:59
